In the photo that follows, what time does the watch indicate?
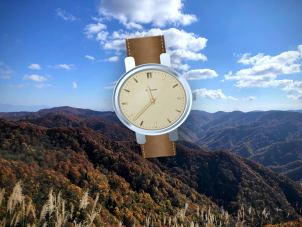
11:38
